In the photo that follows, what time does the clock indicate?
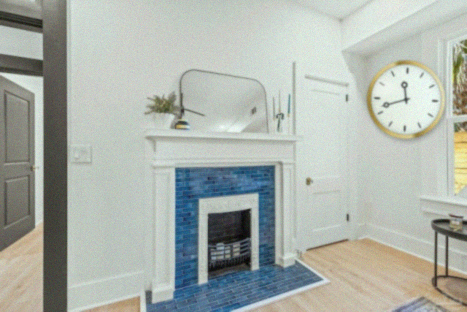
11:42
